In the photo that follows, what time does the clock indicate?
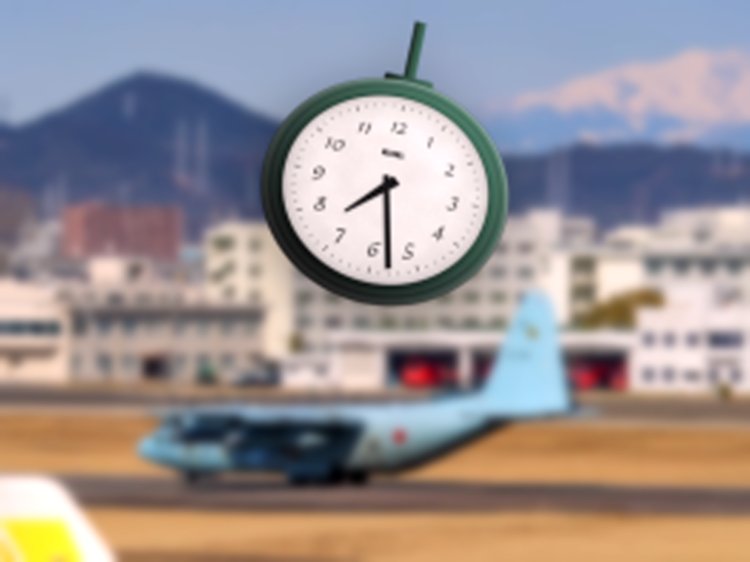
7:28
